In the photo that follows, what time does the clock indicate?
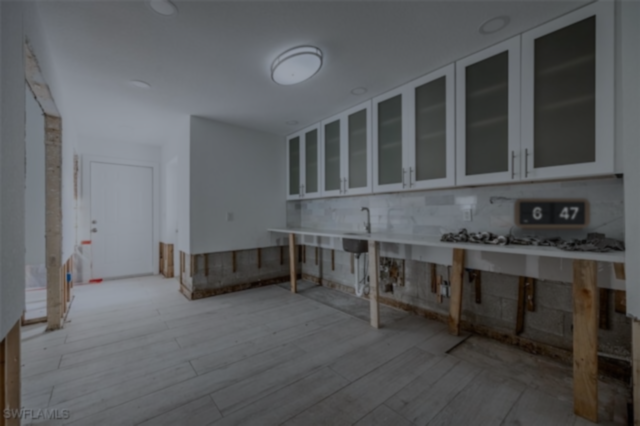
6:47
